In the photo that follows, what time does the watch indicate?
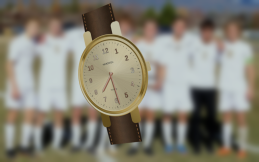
7:29
